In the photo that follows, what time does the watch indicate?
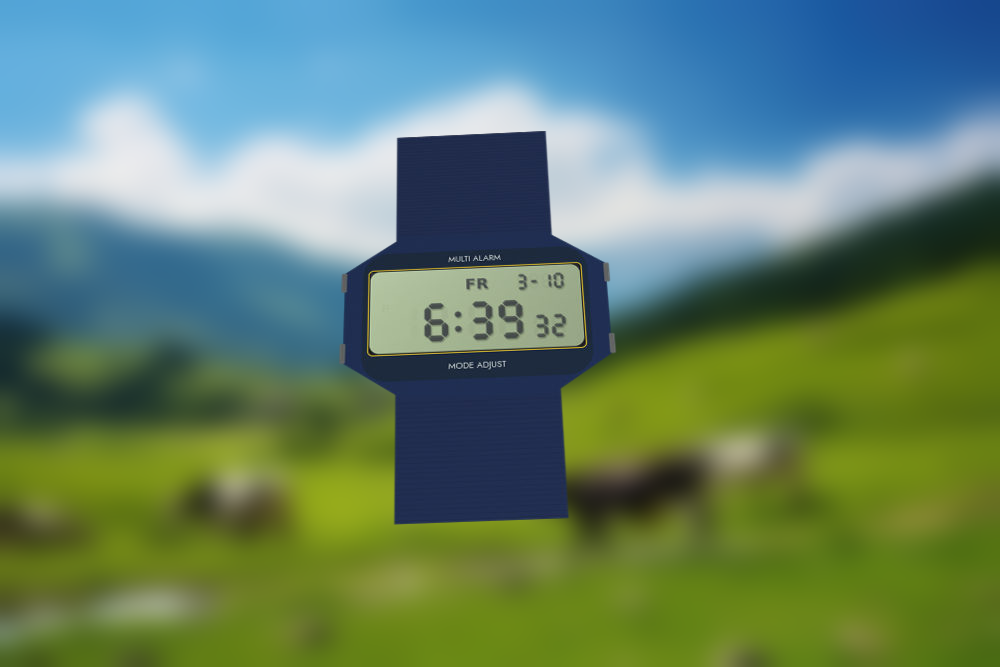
6:39:32
